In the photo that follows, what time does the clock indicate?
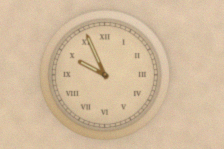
9:56
